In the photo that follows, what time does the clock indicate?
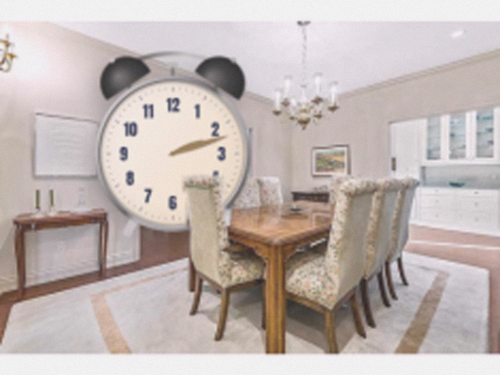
2:12
